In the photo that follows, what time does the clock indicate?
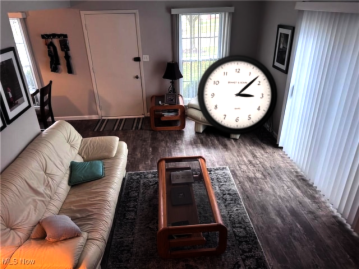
3:08
